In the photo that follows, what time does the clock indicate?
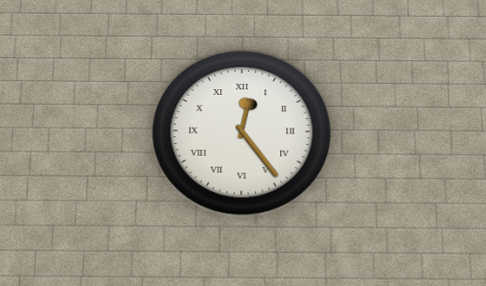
12:24
